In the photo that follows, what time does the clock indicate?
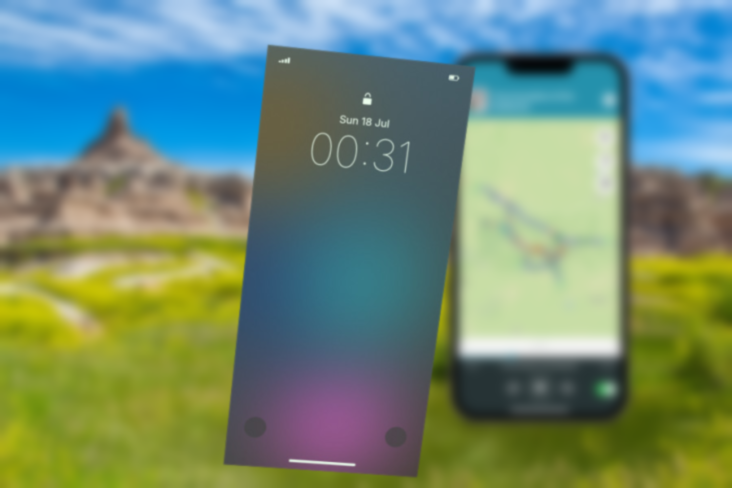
0:31
